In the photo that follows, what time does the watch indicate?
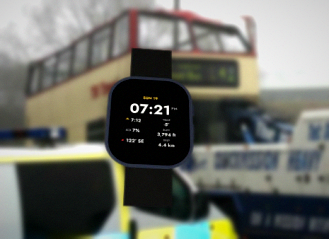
7:21
